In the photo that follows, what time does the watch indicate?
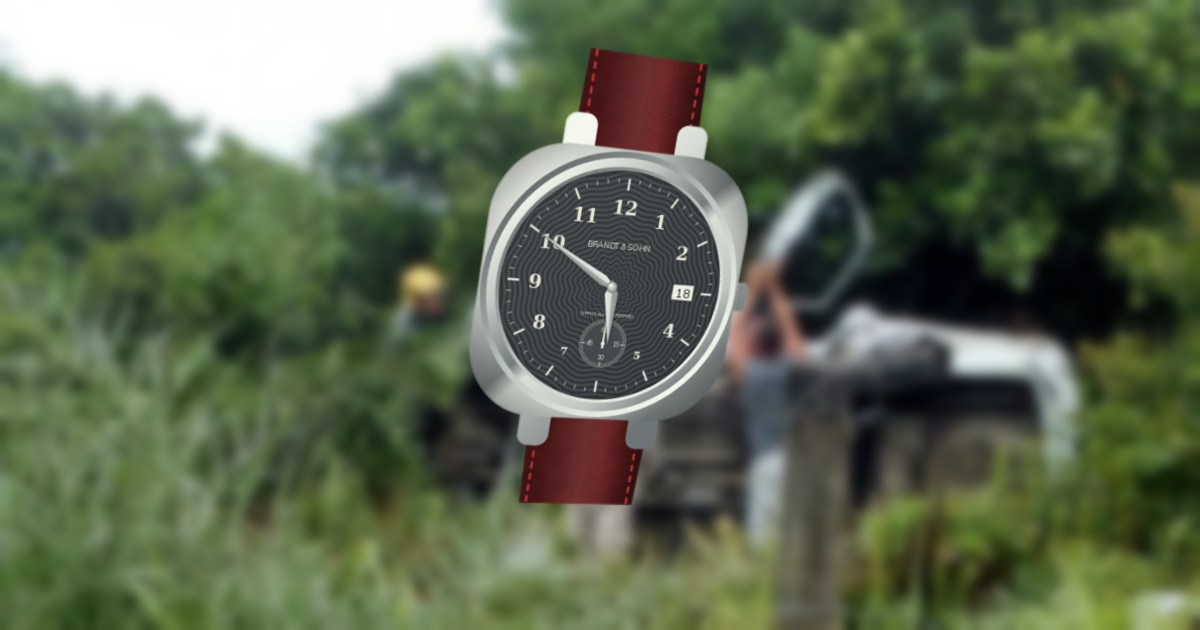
5:50
